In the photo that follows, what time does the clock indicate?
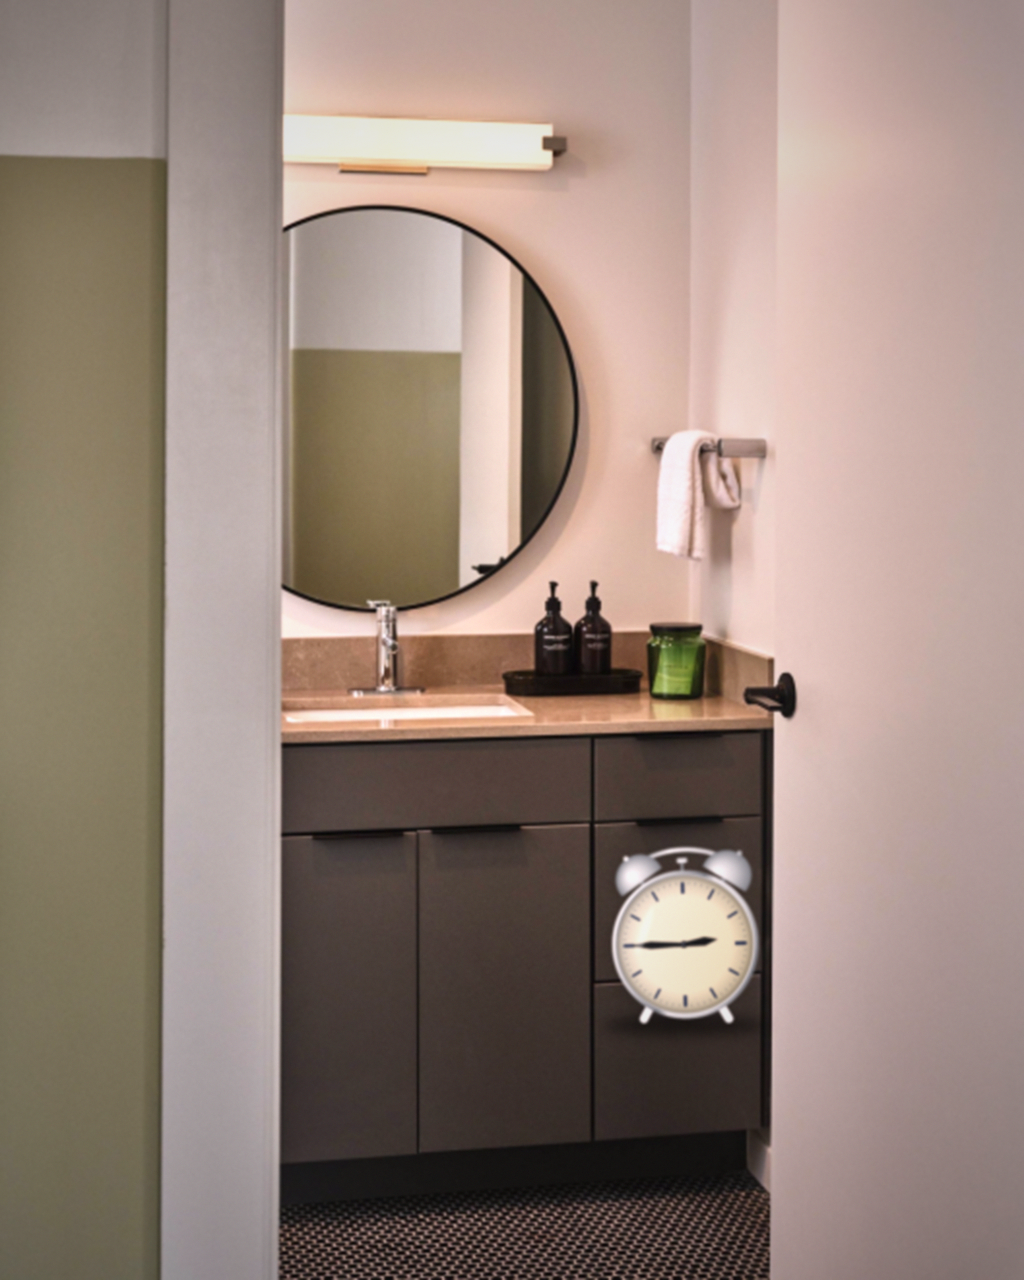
2:45
